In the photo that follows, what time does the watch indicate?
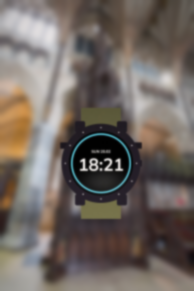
18:21
